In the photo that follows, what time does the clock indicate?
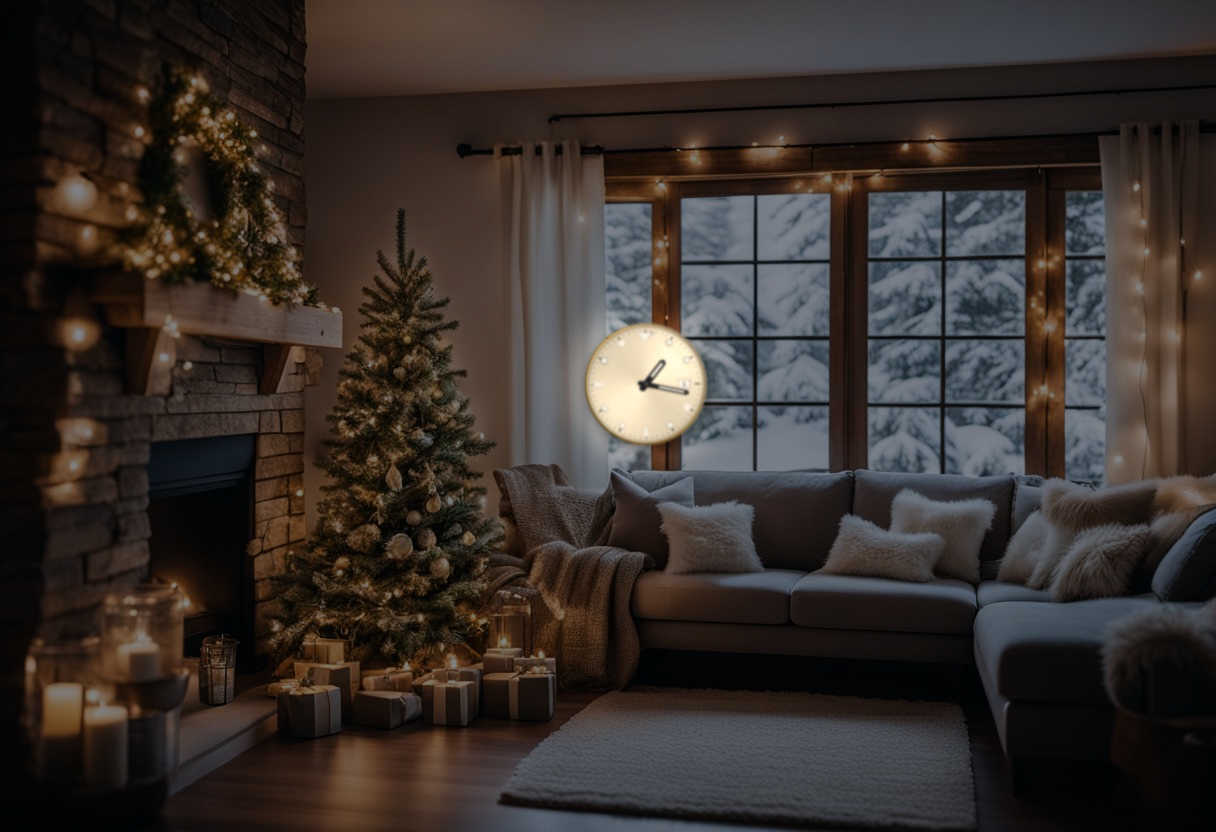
1:17
